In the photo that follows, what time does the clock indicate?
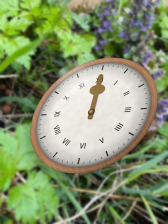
12:00
